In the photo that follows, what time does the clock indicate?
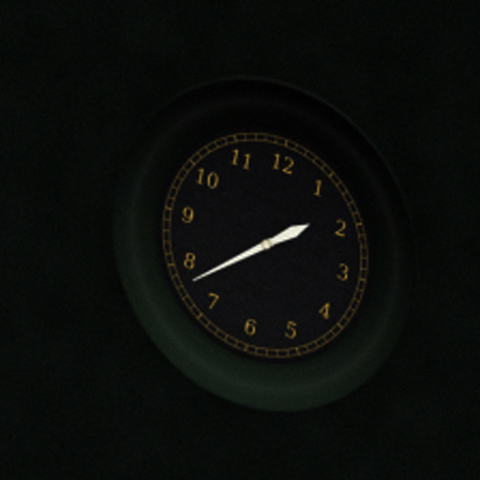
1:38
